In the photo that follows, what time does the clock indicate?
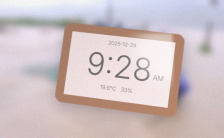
9:28
